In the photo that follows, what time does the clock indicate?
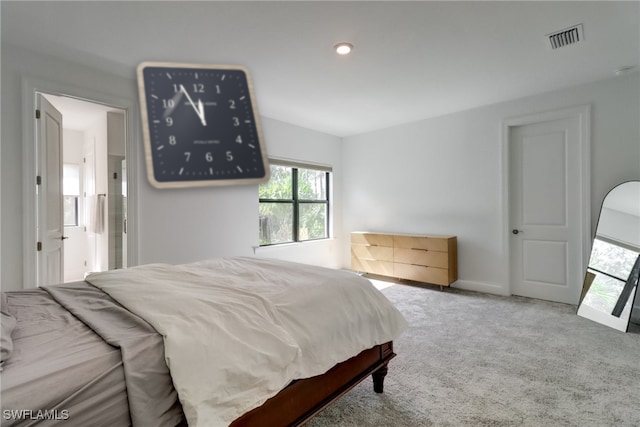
11:56
